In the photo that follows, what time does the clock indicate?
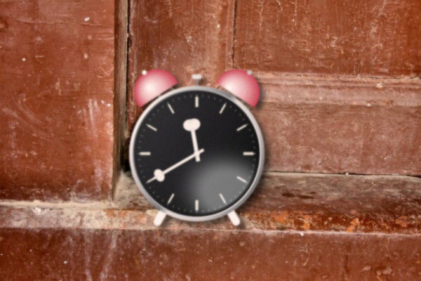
11:40
